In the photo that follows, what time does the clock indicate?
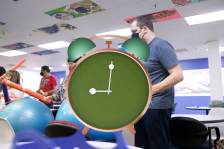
9:01
